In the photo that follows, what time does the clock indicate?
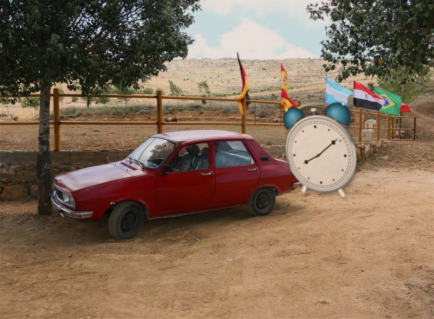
8:09
